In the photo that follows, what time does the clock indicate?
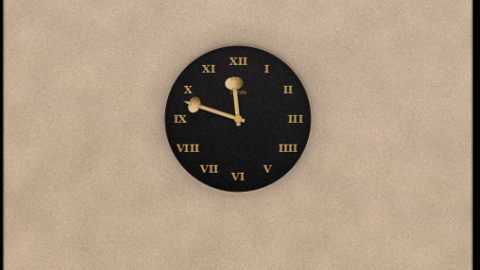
11:48
